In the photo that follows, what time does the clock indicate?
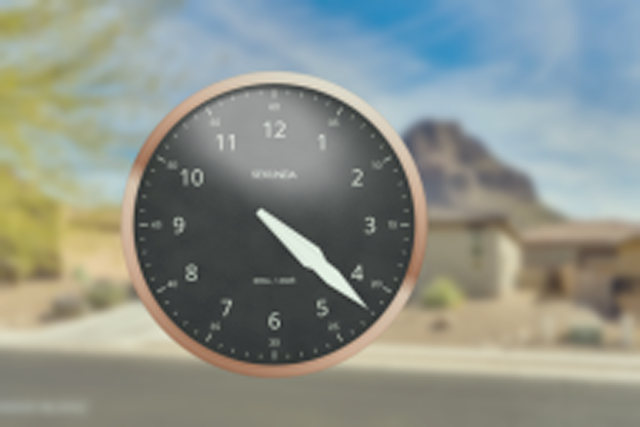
4:22
